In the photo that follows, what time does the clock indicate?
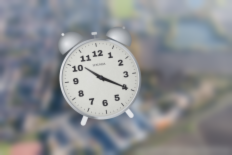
10:20
